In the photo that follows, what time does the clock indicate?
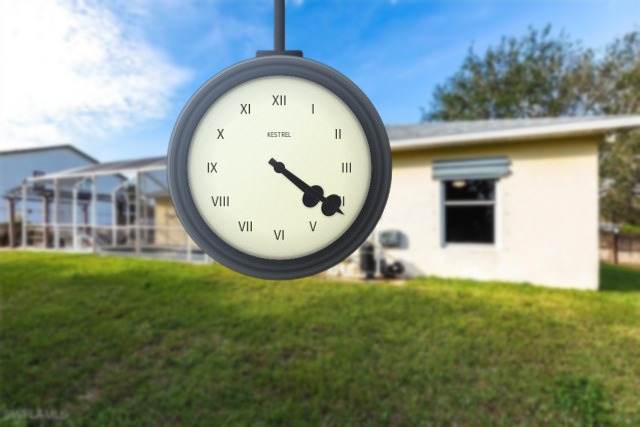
4:21
